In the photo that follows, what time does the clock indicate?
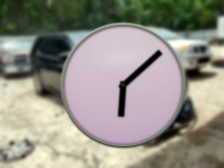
6:08
